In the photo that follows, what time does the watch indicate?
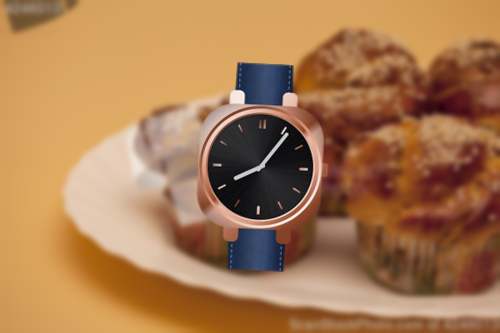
8:06
